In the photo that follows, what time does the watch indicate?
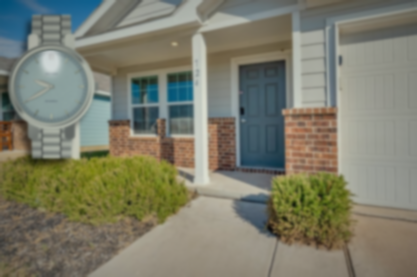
9:40
